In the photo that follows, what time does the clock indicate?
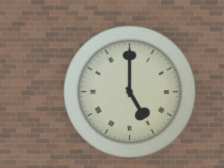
5:00
